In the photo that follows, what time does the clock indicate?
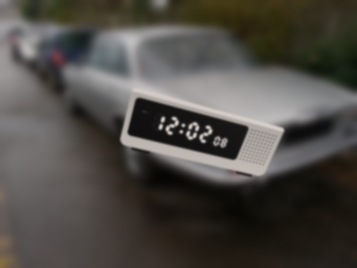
12:02
